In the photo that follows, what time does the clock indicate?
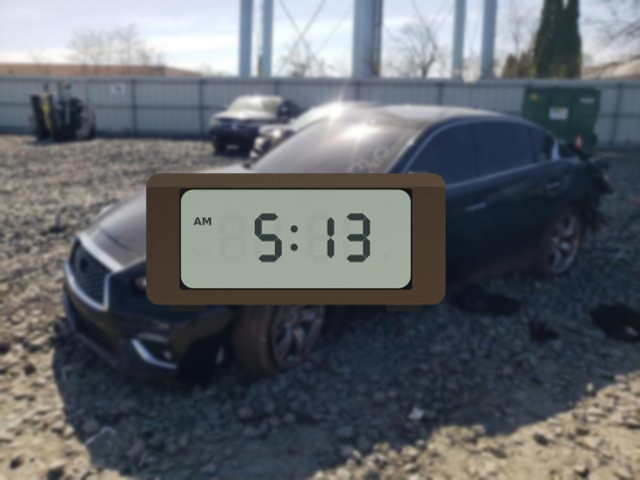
5:13
